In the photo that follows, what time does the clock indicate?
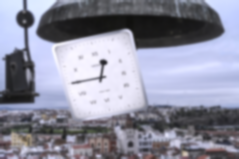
12:45
